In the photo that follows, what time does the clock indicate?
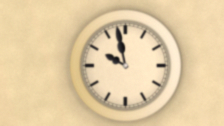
9:58
